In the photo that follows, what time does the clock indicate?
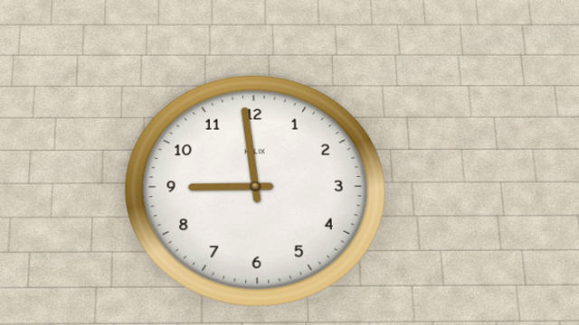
8:59
